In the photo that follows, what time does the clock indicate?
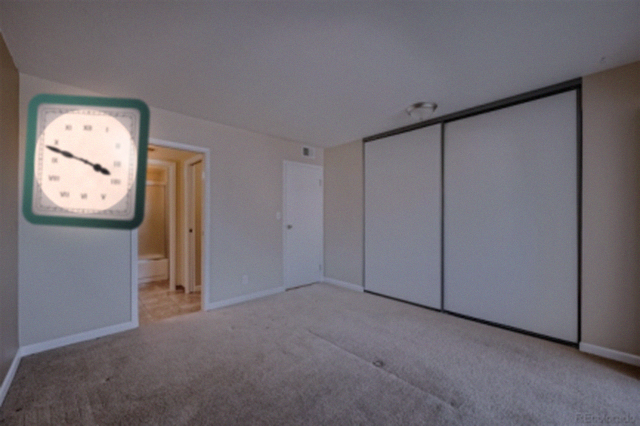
3:48
